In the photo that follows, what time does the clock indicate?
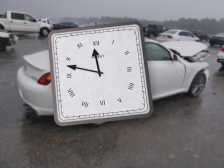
11:48
